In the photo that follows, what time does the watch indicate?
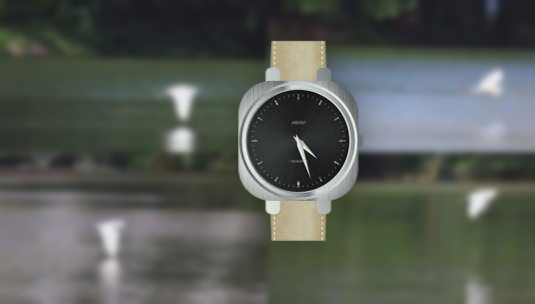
4:27
